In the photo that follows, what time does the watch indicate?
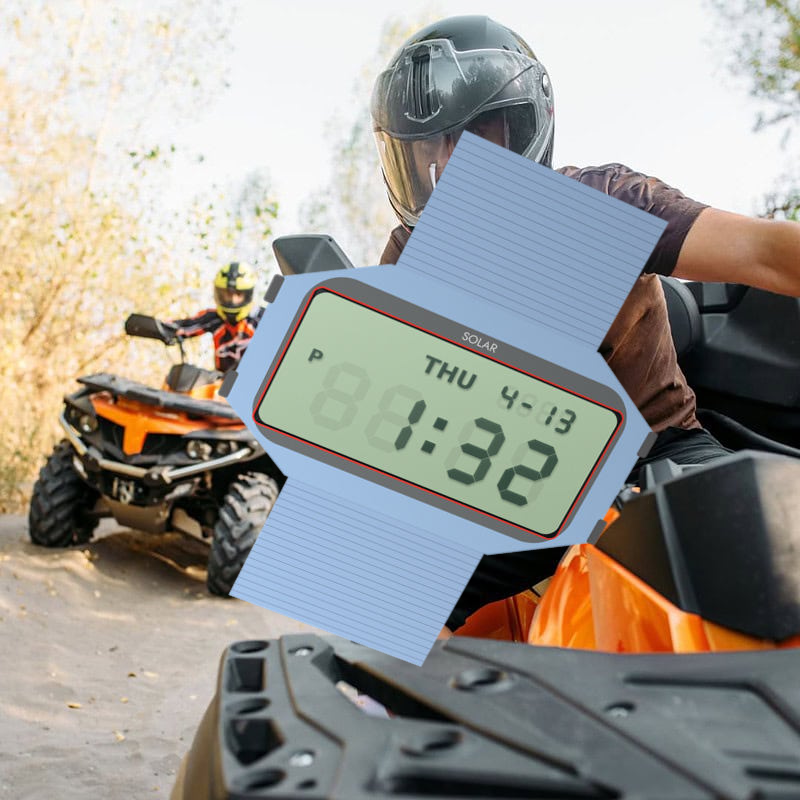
1:32
